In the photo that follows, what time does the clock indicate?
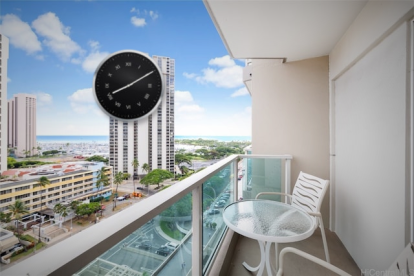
8:10
